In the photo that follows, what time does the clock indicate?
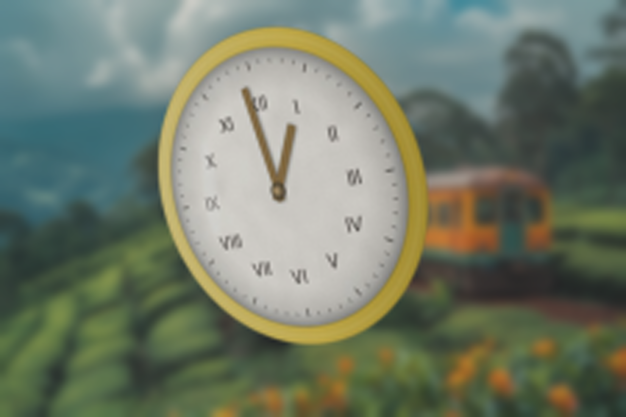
12:59
